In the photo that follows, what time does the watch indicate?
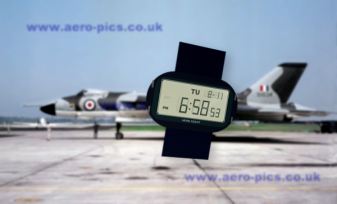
6:58:53
